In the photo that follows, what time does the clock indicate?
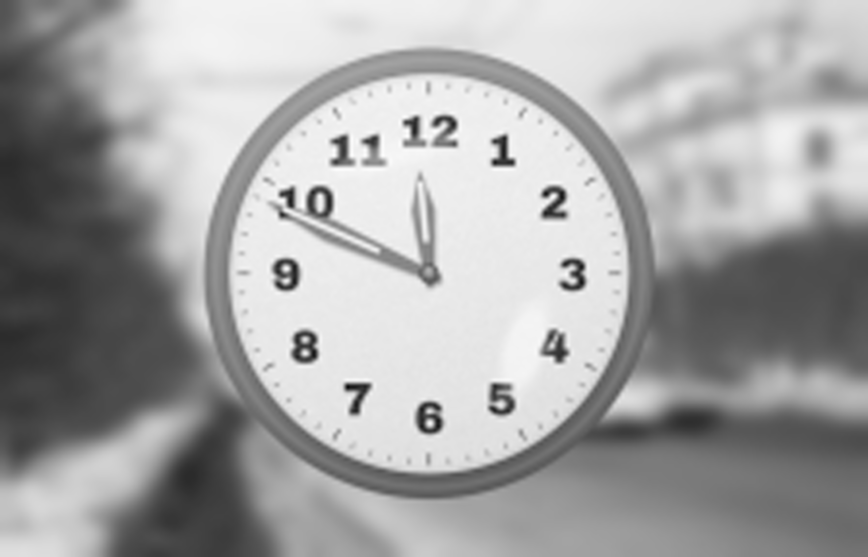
11:49
